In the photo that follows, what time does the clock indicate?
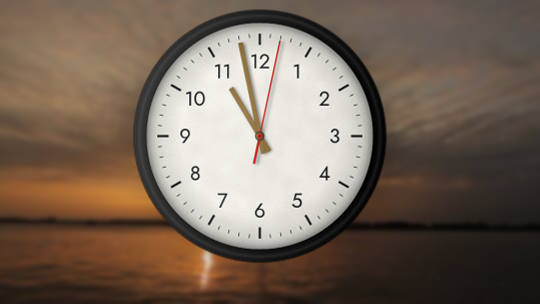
10:58:02
